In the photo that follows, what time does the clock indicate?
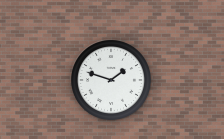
1:48
